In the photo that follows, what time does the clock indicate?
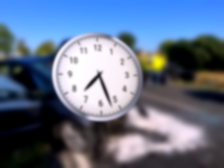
7:27
